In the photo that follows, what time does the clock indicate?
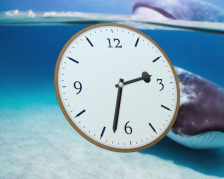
2:33
